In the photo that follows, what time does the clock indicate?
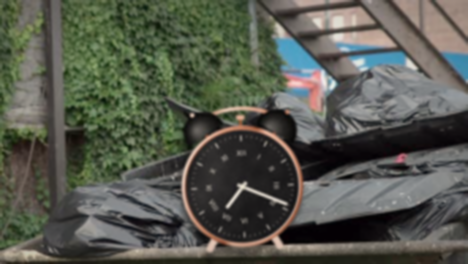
7:19
